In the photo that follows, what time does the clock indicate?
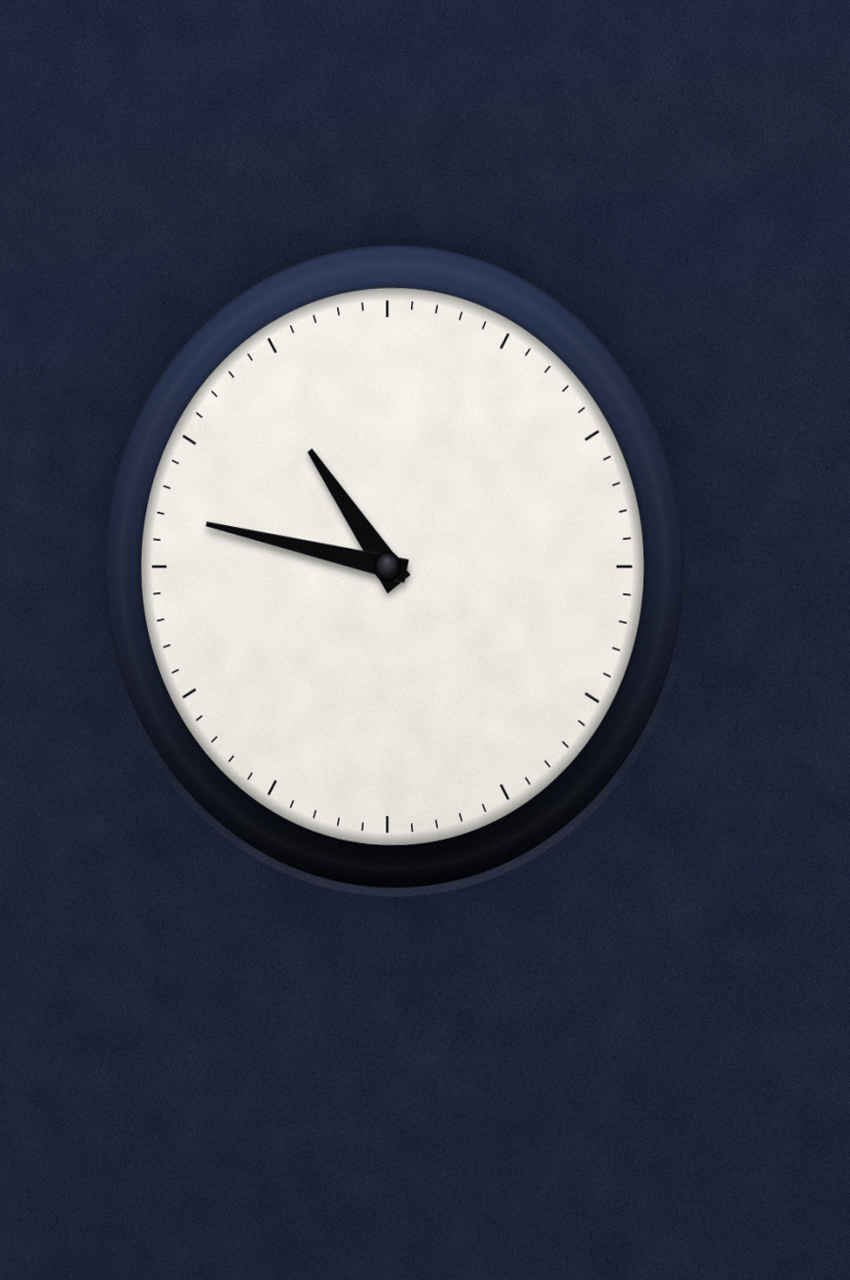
10:47
